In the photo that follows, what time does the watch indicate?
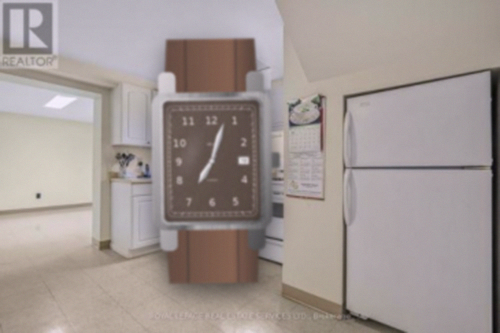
7:03
